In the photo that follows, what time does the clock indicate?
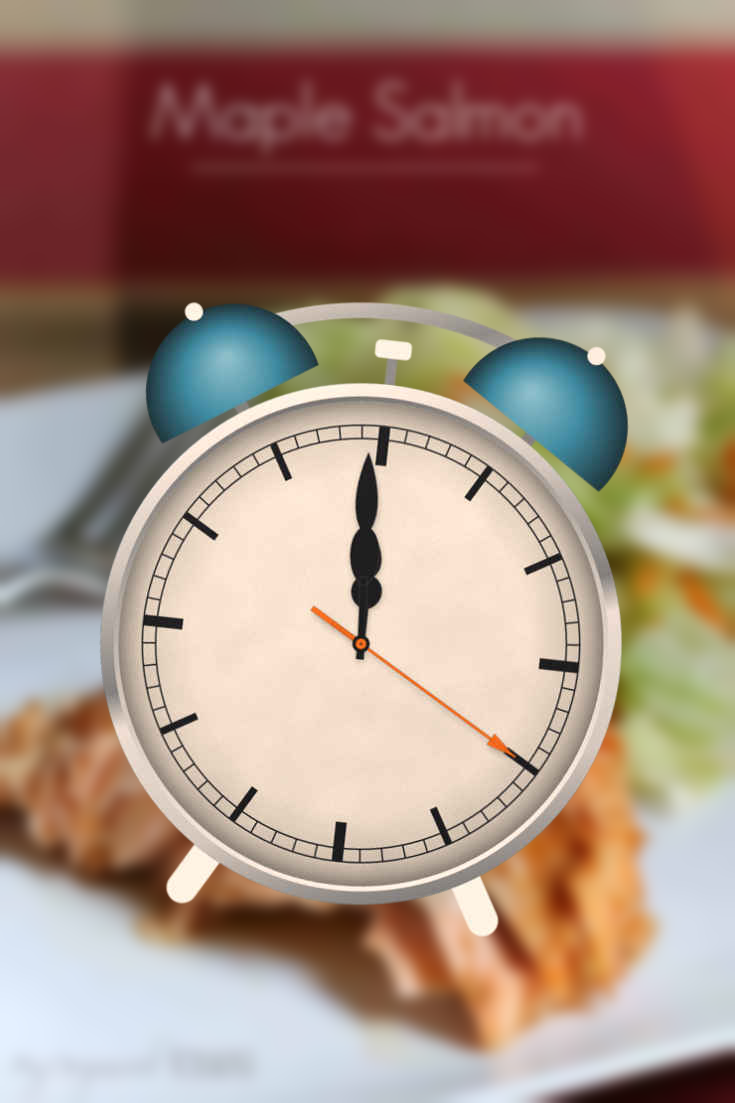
11:59:20
